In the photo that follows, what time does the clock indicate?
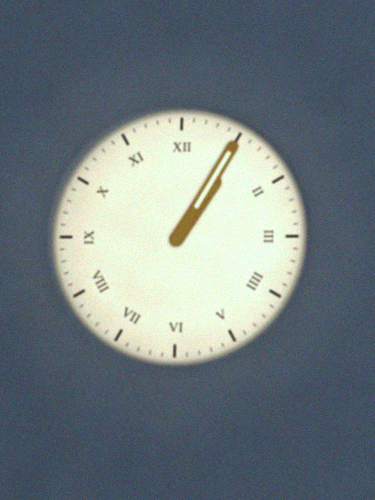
1:05
